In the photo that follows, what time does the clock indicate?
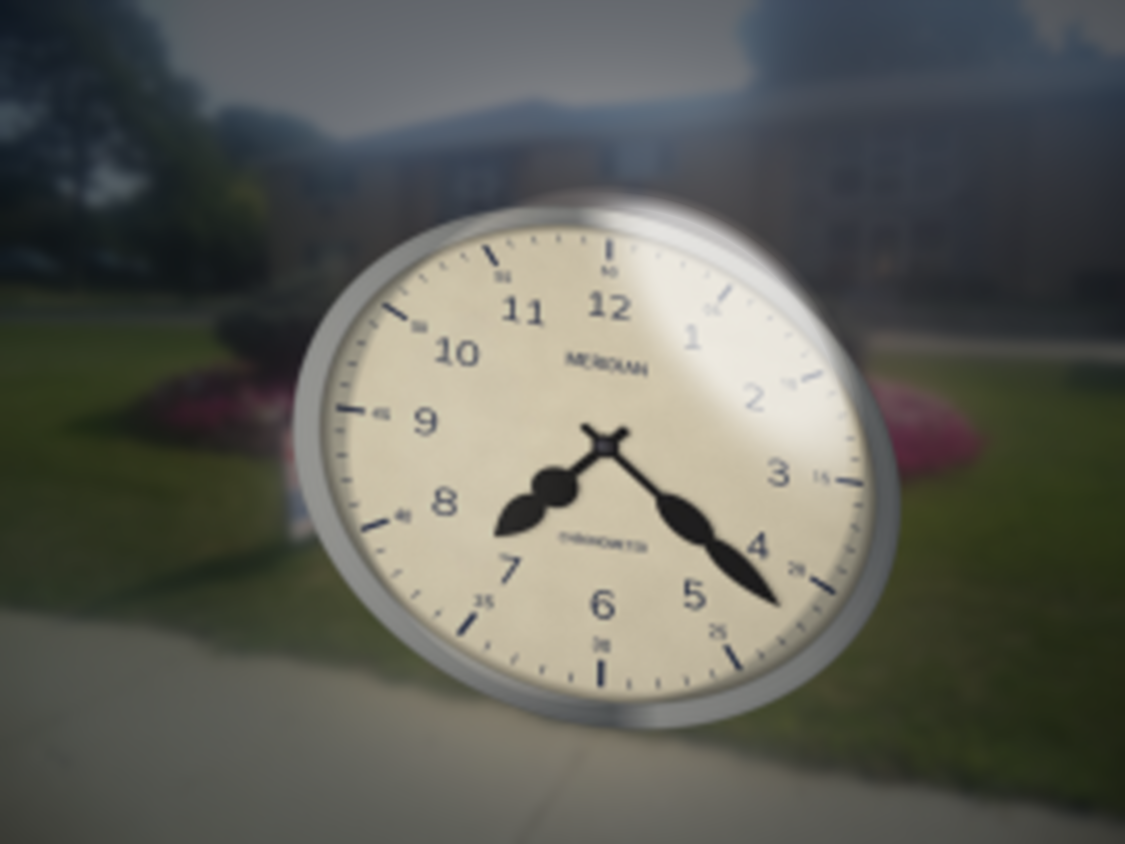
7:22
